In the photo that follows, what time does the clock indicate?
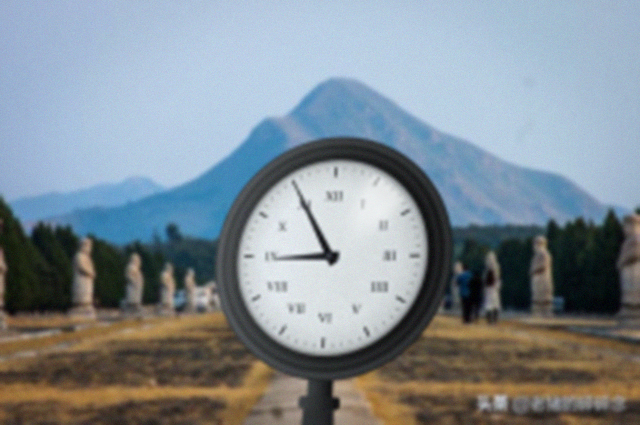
8:55
